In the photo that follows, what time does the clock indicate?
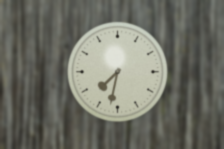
7:32
